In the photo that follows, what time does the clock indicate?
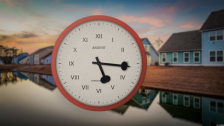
5:16
